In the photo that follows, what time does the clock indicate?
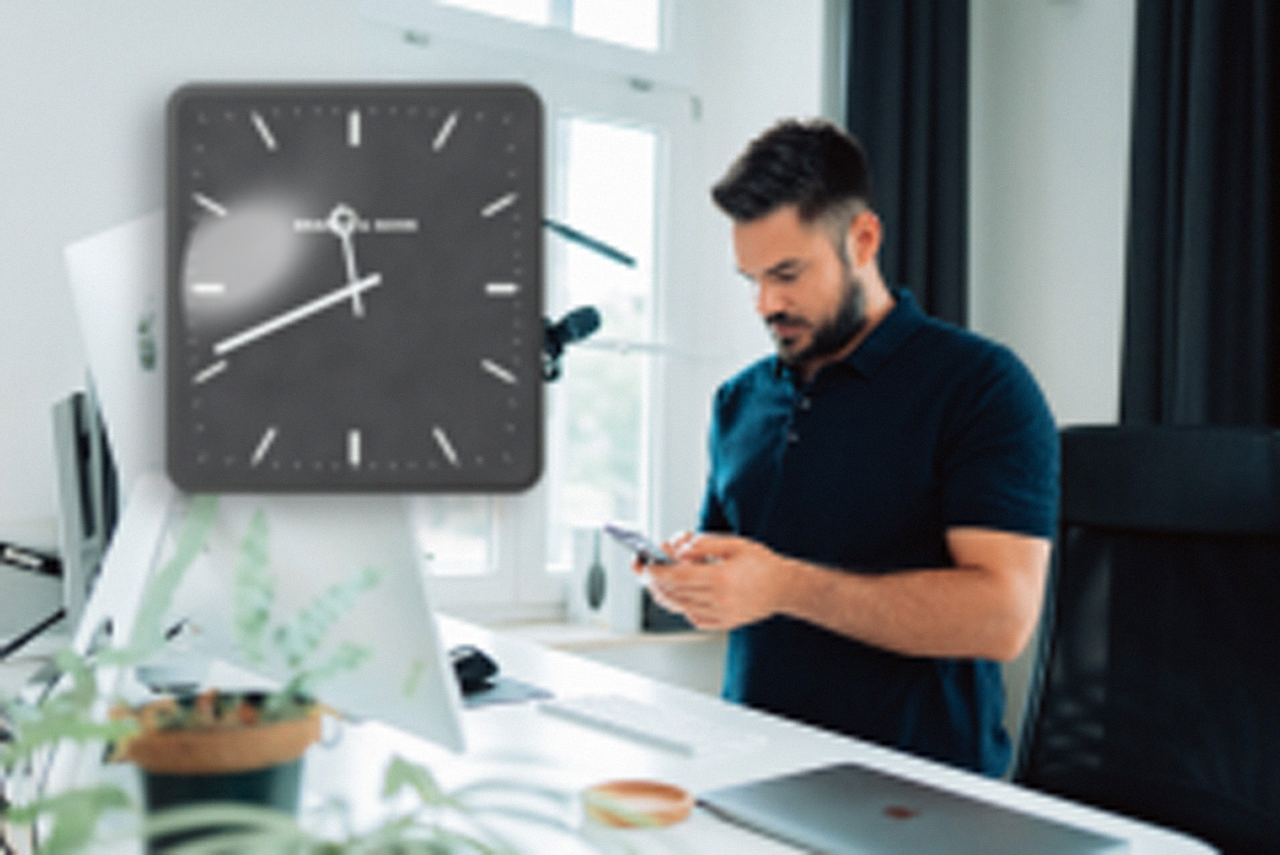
11:41
